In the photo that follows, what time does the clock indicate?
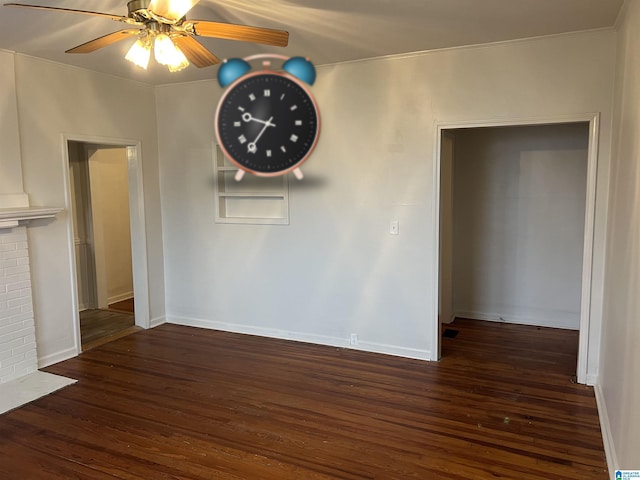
9:36
